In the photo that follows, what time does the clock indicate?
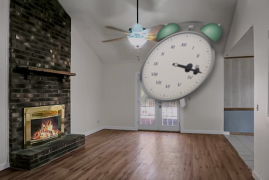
3:17
